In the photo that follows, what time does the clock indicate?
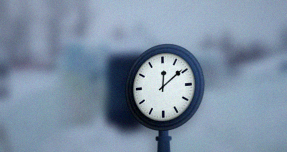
12:09
